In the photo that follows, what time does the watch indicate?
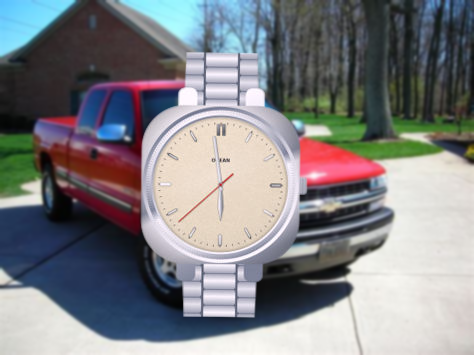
5:58:38
